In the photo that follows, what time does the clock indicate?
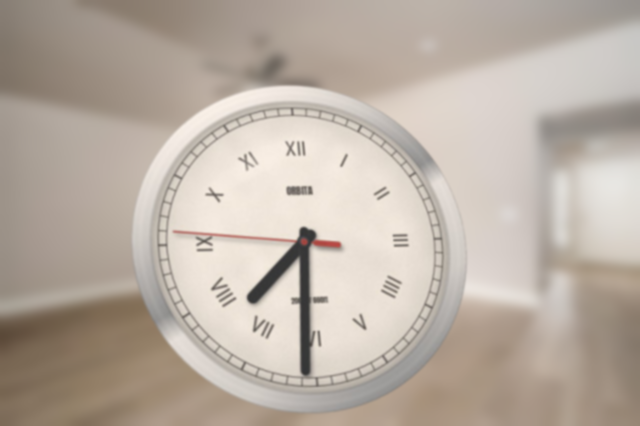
7:30:46
